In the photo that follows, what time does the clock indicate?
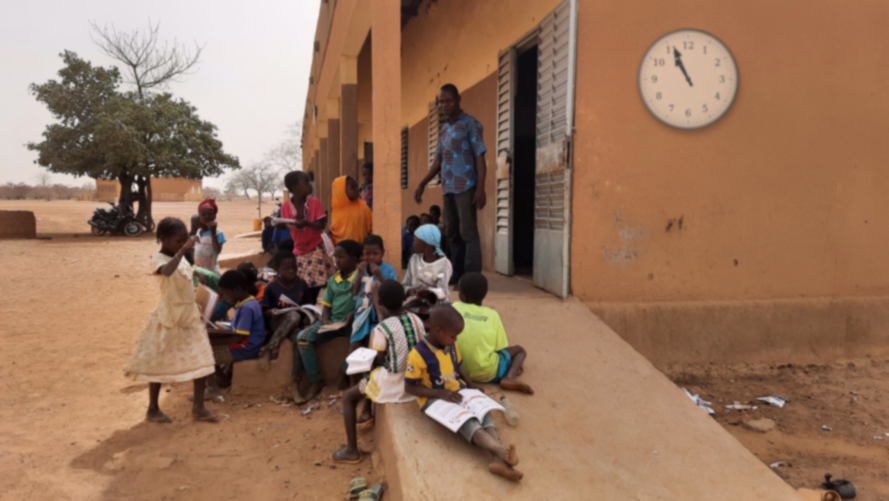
10:56
